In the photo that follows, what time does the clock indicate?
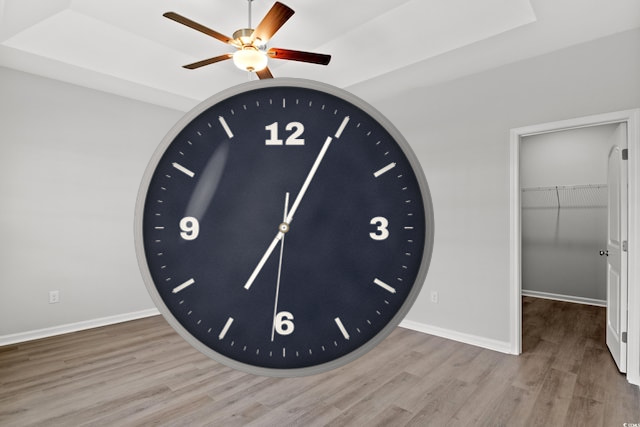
7:04:31
